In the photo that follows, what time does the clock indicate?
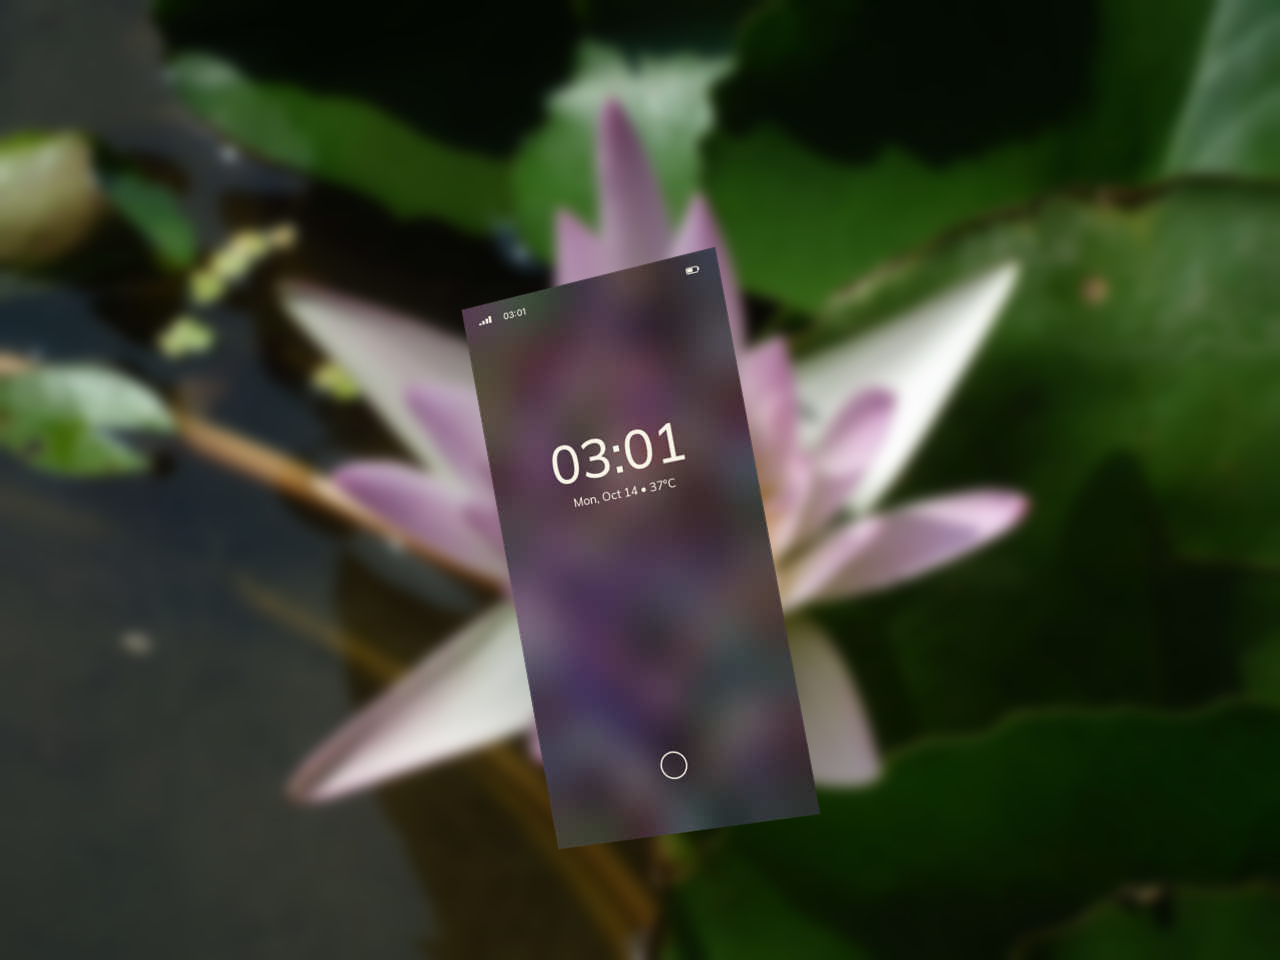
3:01
